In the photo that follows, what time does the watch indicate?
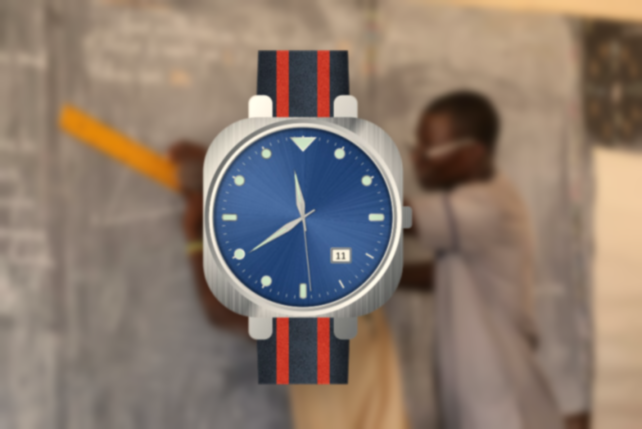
11:39:29
